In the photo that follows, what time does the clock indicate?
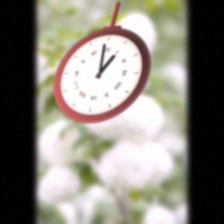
12:59
